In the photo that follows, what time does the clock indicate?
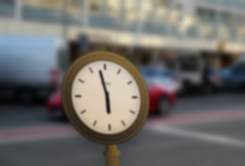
5:58
